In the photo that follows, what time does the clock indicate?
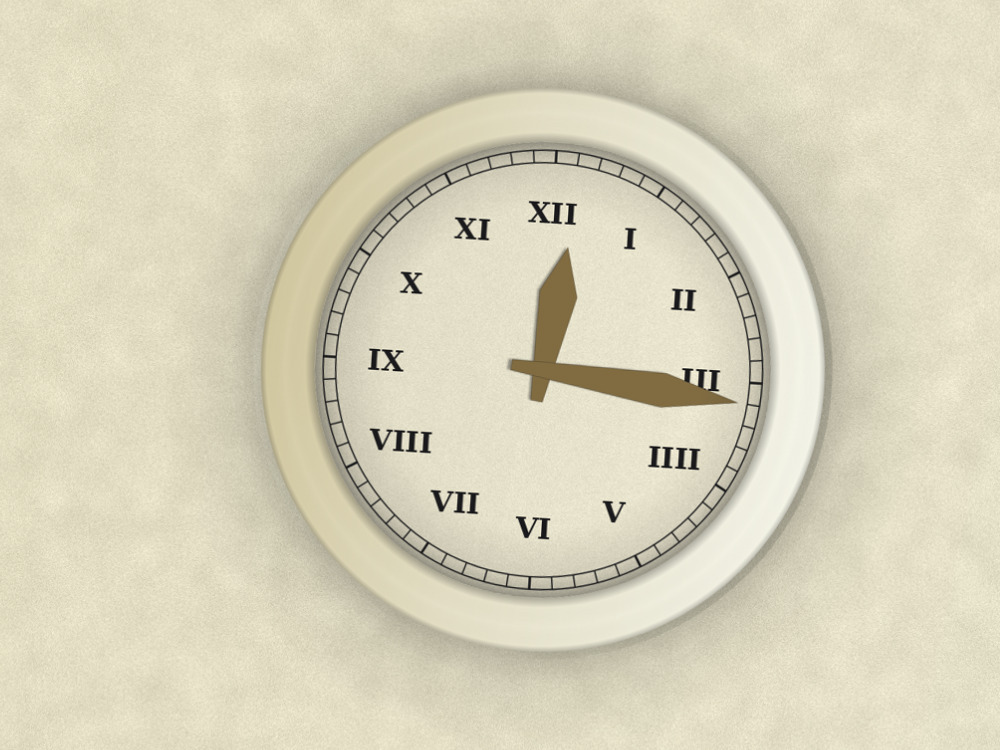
12:16
